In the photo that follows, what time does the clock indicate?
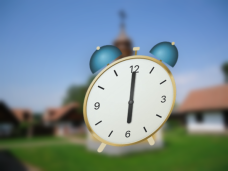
6:00
